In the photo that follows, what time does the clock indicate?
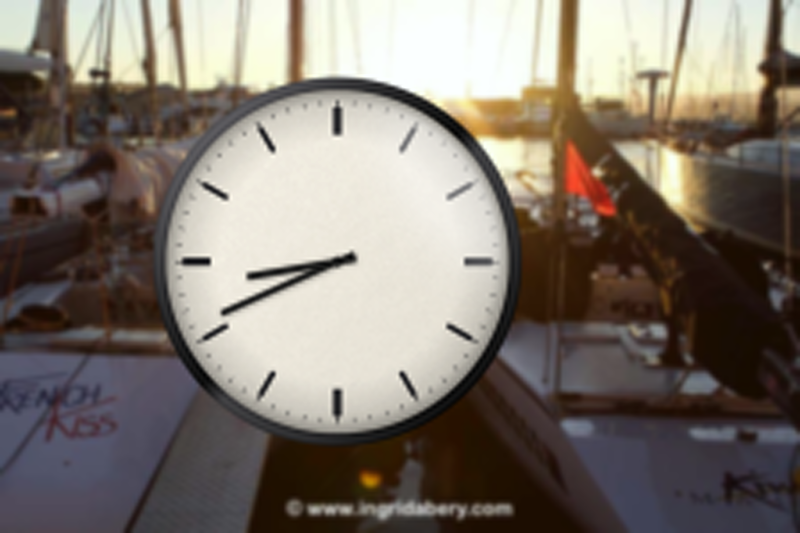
8:41
